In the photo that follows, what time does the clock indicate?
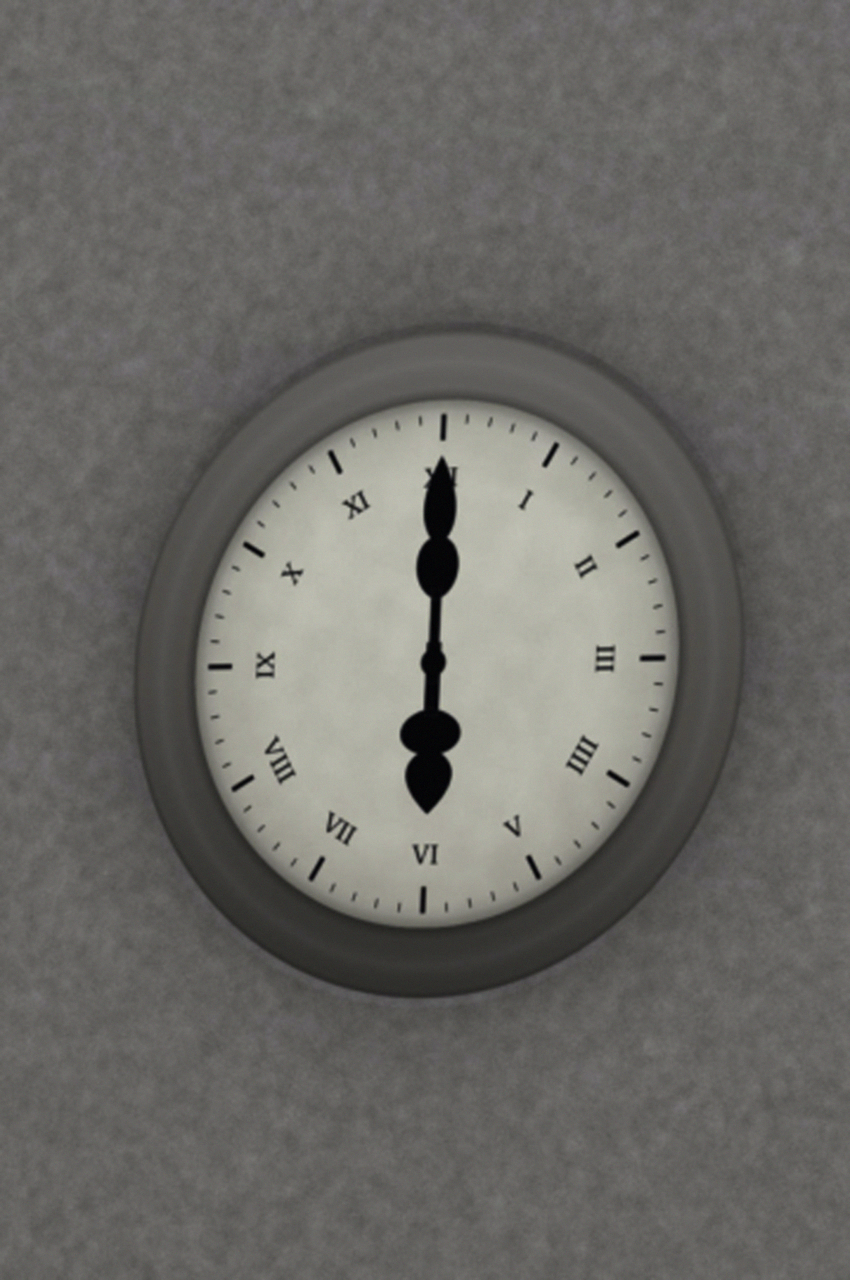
6:00
